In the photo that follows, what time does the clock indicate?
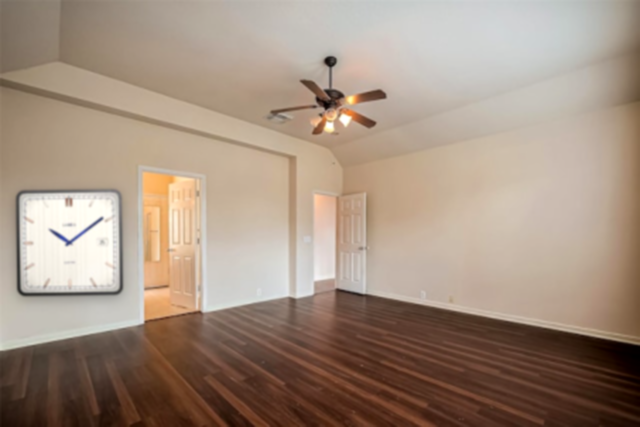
10:09
